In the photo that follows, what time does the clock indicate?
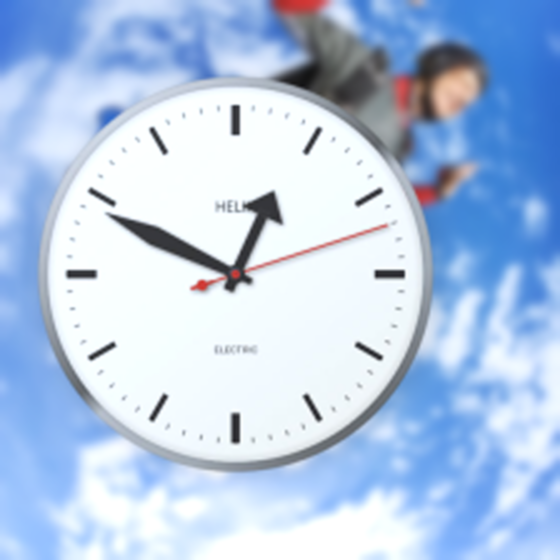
12:49:12
